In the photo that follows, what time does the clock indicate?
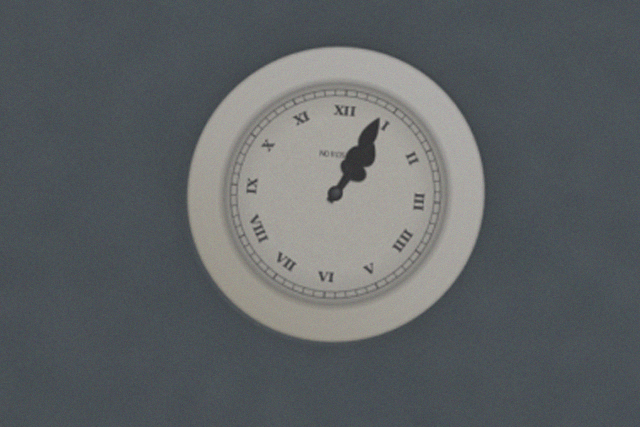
1:04
